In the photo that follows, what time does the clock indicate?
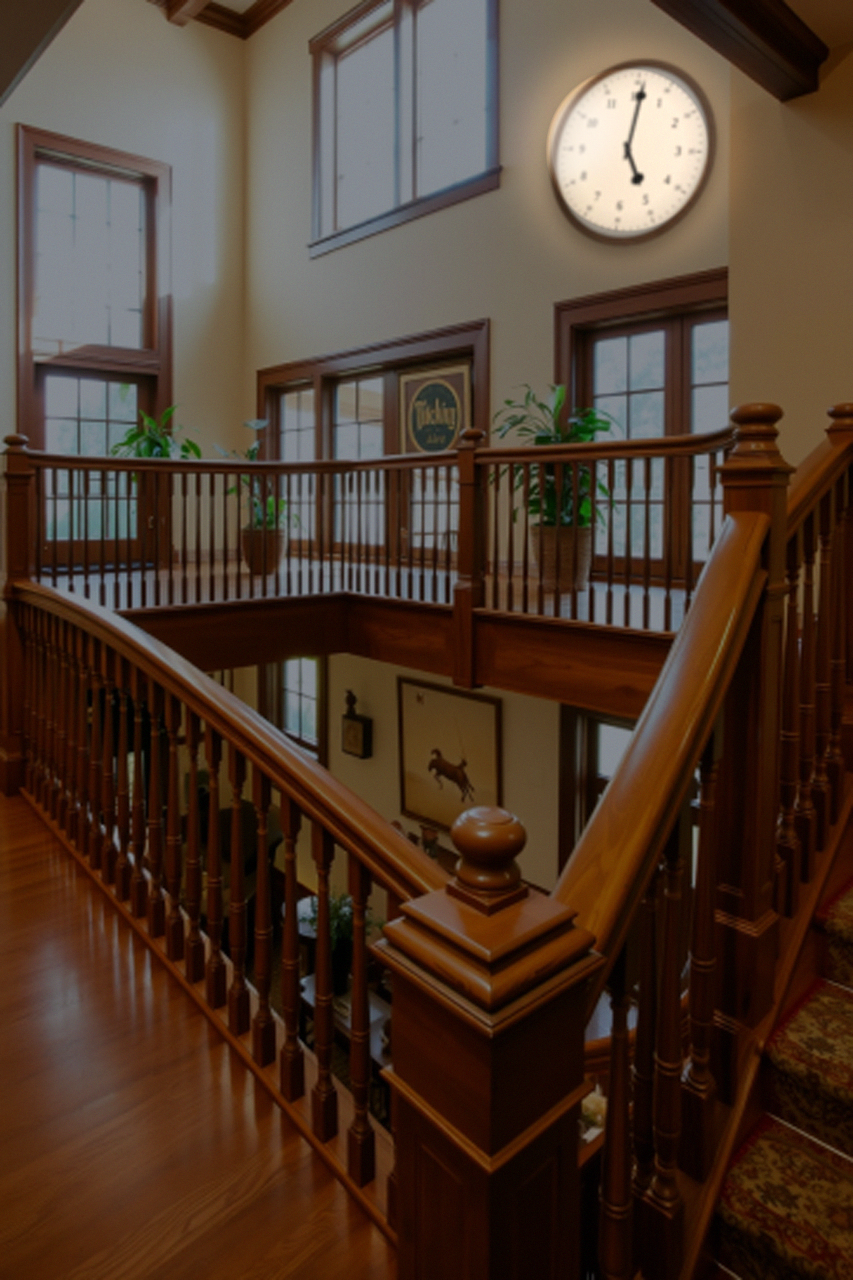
5:01
